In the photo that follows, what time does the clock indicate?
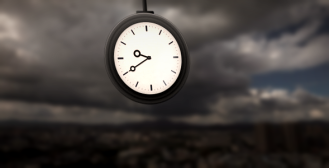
9:40
